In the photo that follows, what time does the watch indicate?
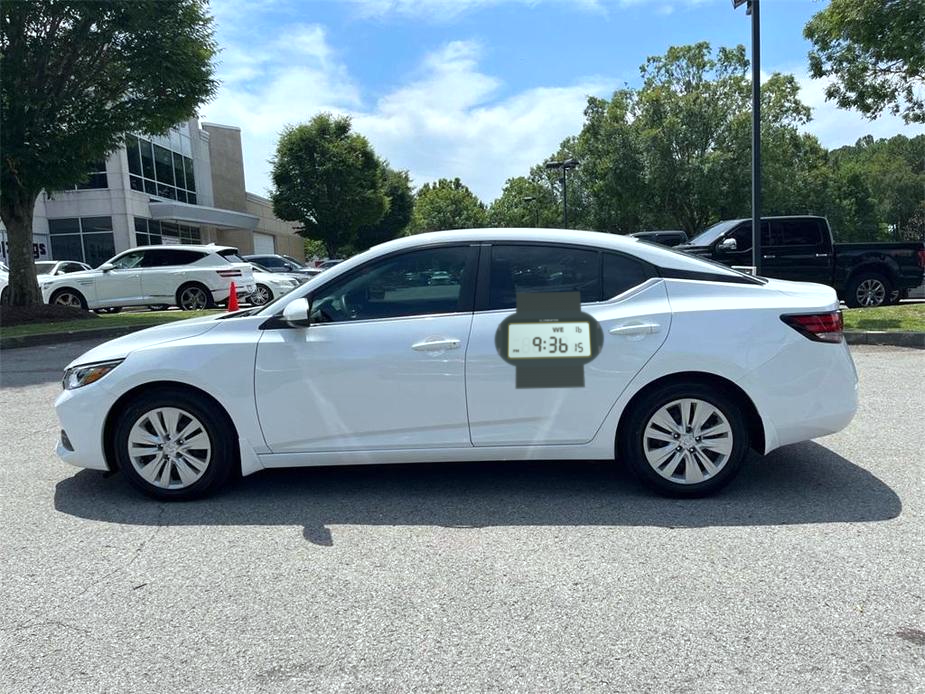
9:36:15
